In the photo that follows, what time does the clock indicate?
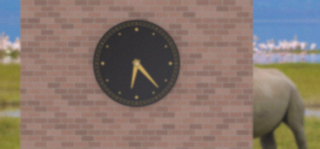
6:23
